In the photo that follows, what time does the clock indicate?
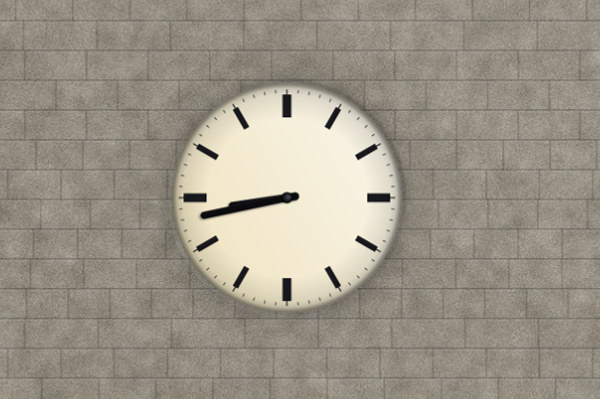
8:43
